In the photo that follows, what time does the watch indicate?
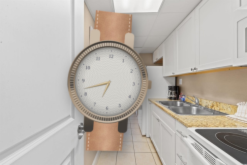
6:42
